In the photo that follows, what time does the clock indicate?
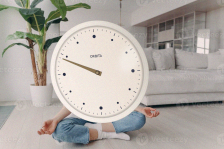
9:49
